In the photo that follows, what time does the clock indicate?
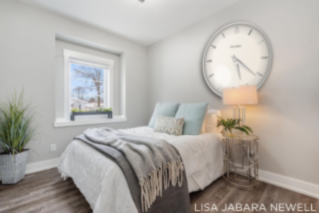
5:21
